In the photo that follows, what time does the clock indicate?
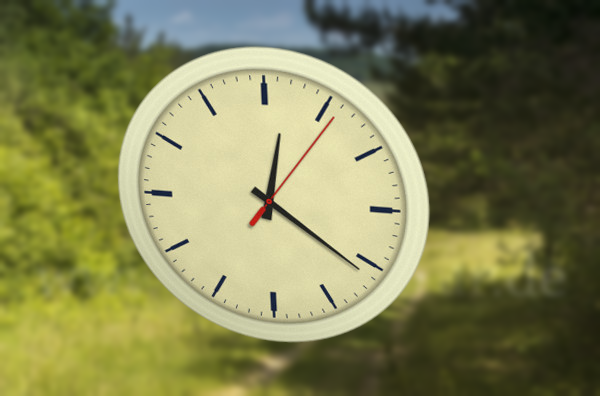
12:21:06
